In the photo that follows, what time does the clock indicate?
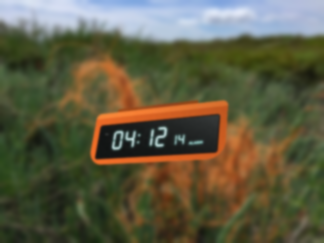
4:12
